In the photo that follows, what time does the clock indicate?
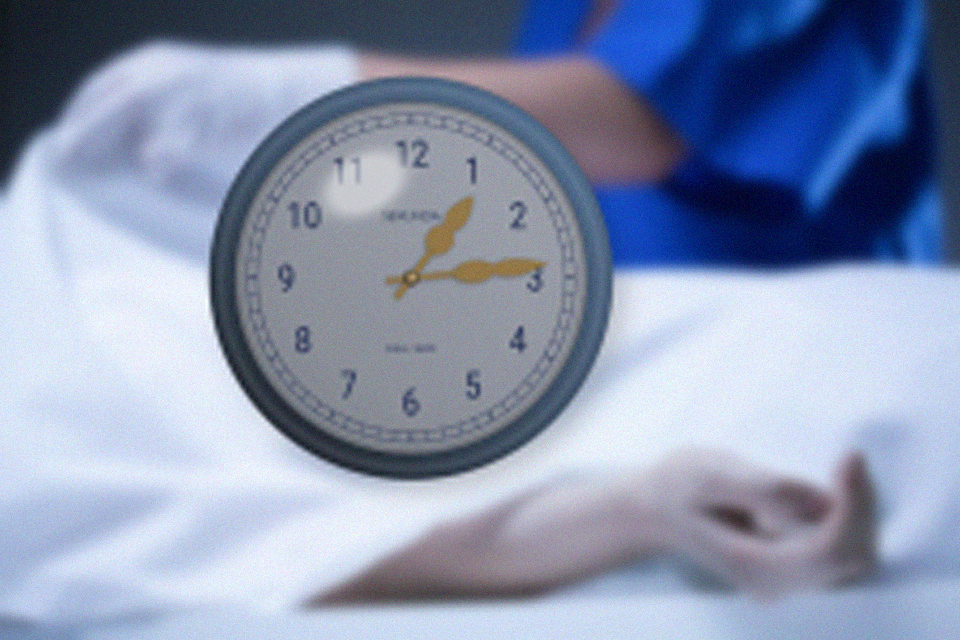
1:14
